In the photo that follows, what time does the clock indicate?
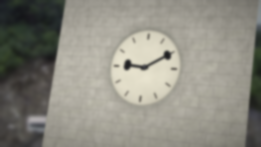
9:10
